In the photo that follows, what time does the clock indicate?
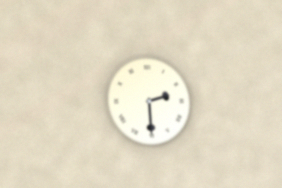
2:30
